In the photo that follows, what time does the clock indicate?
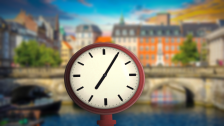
7:05
